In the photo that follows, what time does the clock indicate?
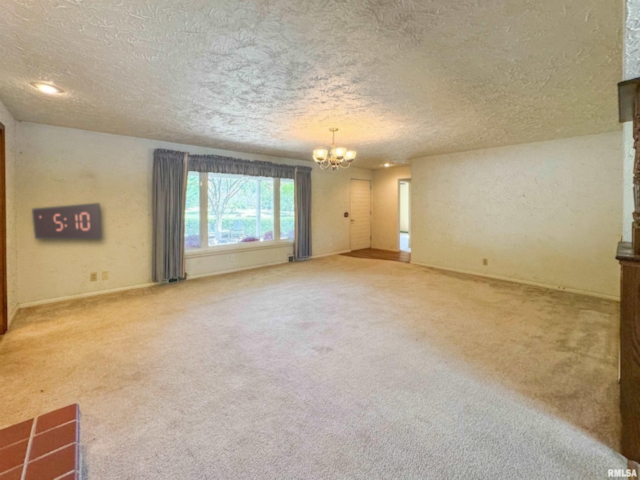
5:10
